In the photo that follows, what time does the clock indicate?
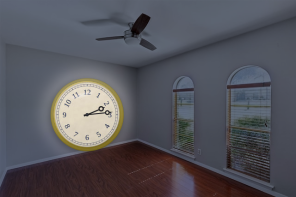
2:14
